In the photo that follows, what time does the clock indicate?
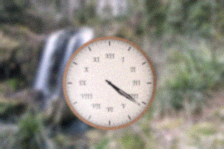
4:21
